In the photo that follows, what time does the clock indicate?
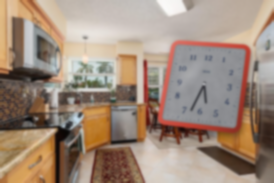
5:33
